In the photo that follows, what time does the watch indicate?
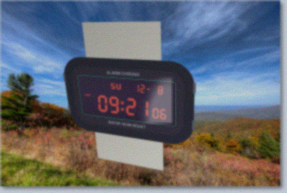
9:21:06
